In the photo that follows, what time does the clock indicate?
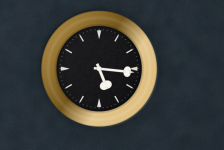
5:16
